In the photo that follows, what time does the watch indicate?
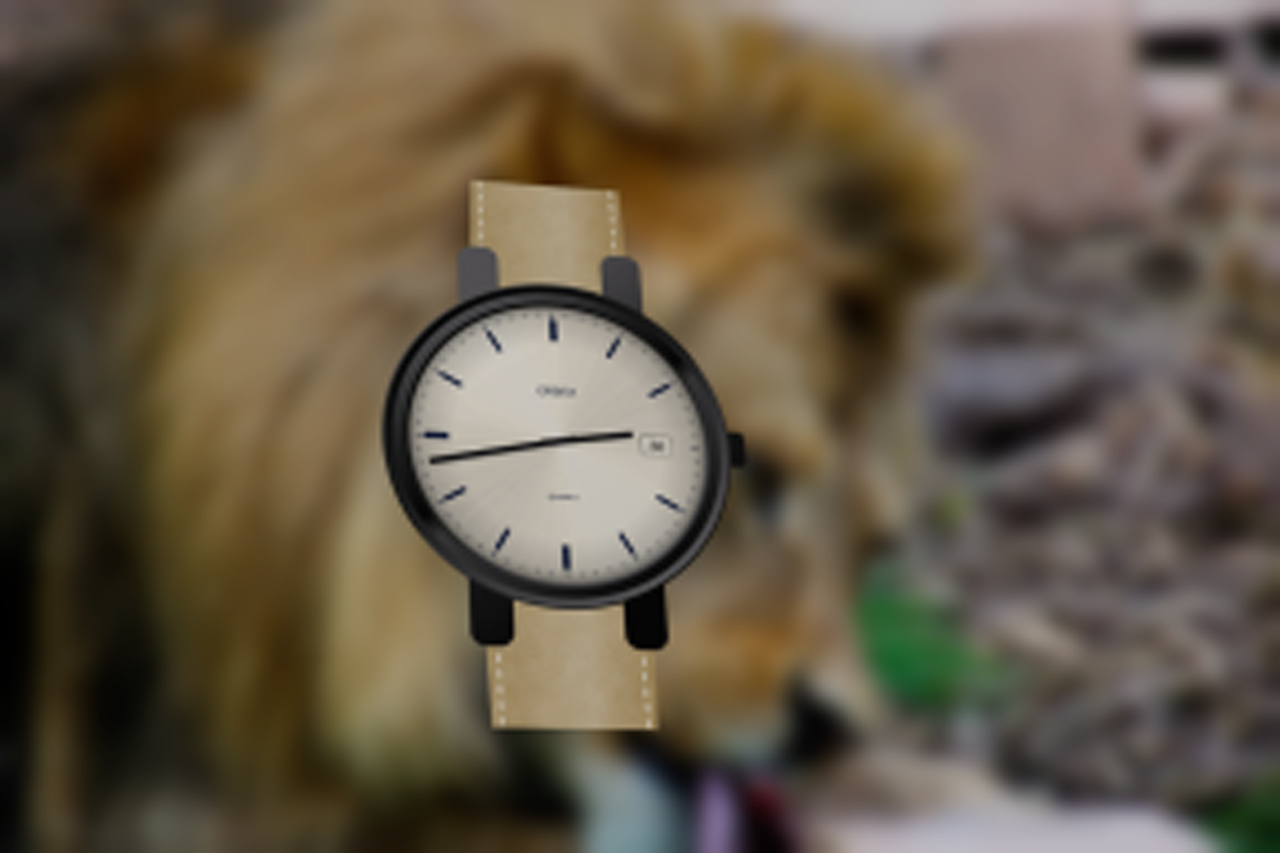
2:43
